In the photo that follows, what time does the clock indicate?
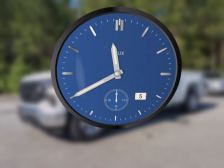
11:40
